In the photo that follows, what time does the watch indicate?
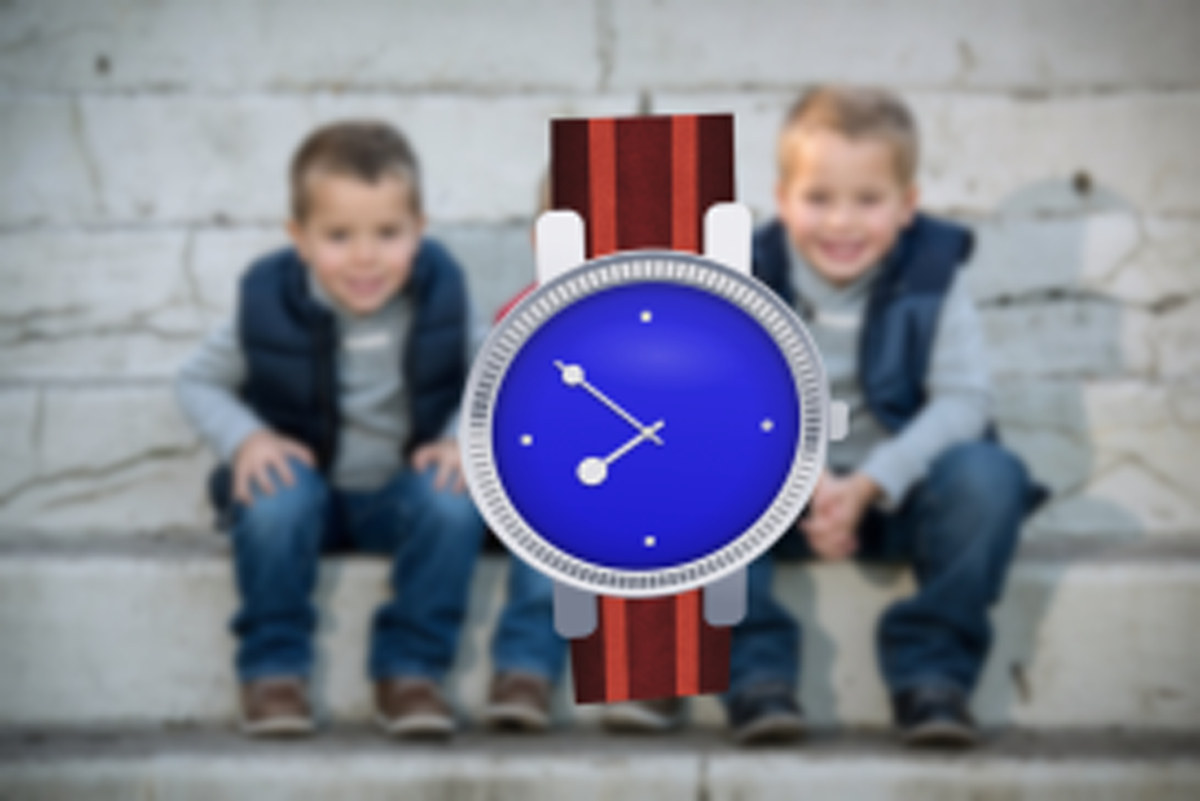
7:52
